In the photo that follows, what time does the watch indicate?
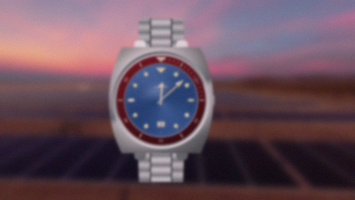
12:08
